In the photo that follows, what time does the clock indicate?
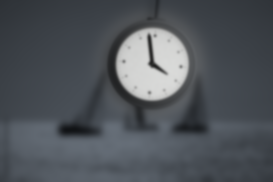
3:58
